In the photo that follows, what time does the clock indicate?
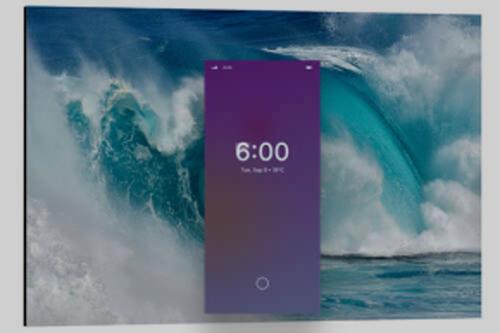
6:00
